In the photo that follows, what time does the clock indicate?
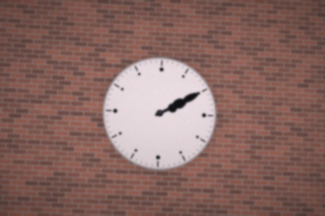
2:10
